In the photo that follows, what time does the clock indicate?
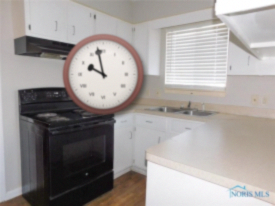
9:58
